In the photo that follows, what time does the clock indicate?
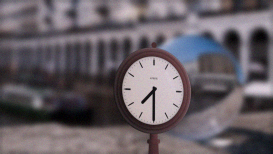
7:30
